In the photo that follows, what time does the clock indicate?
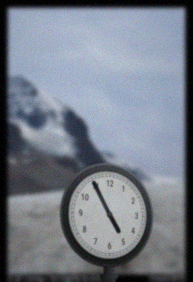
4:55
